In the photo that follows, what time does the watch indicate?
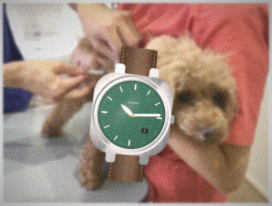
10:14
